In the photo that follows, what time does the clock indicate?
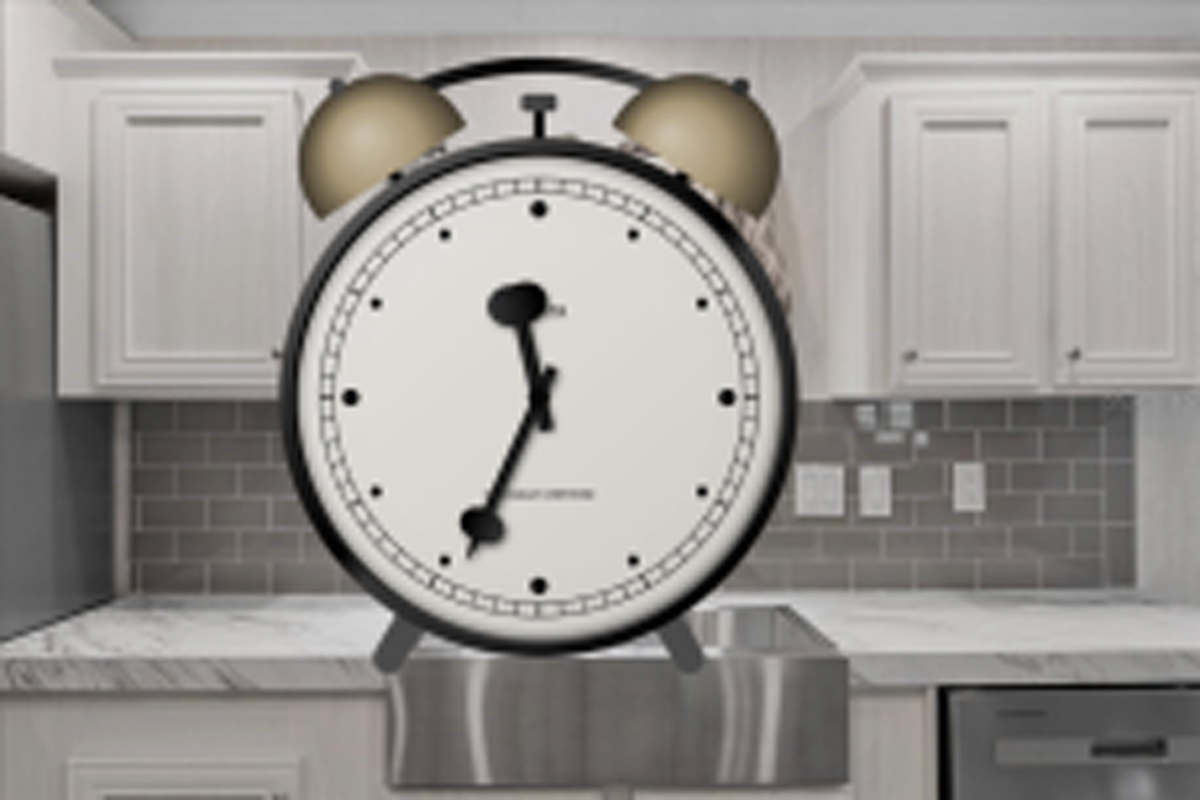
11:34
